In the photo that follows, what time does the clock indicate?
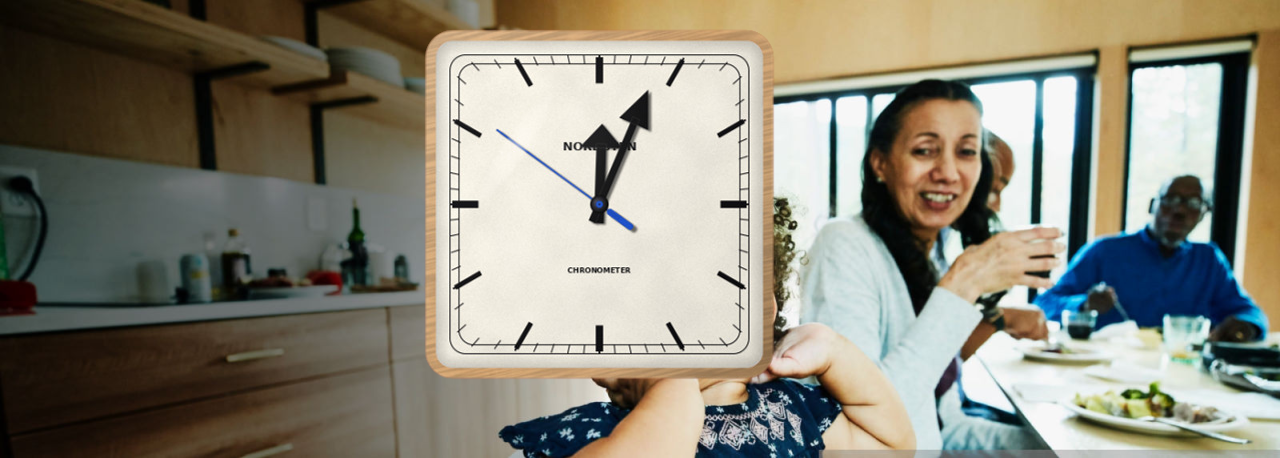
12:03:51
